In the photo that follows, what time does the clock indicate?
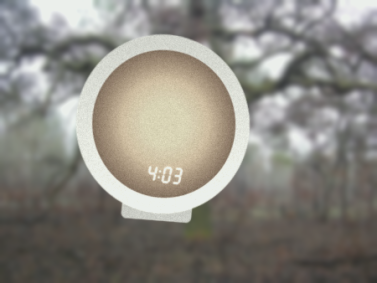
4:03
